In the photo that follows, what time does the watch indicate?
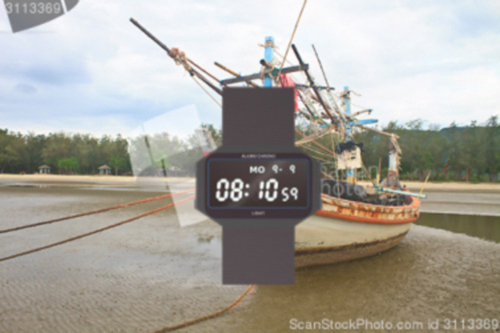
8:10:59
